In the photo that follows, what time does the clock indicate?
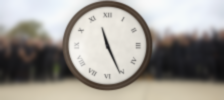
11:26
